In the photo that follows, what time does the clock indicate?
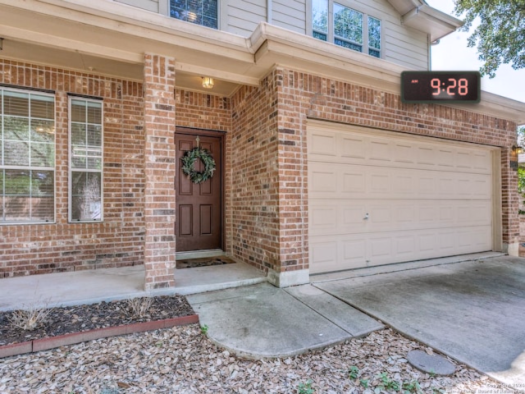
9:28
